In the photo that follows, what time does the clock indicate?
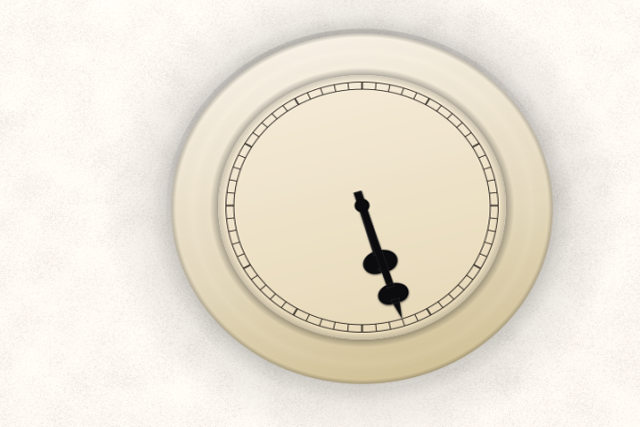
5:27
